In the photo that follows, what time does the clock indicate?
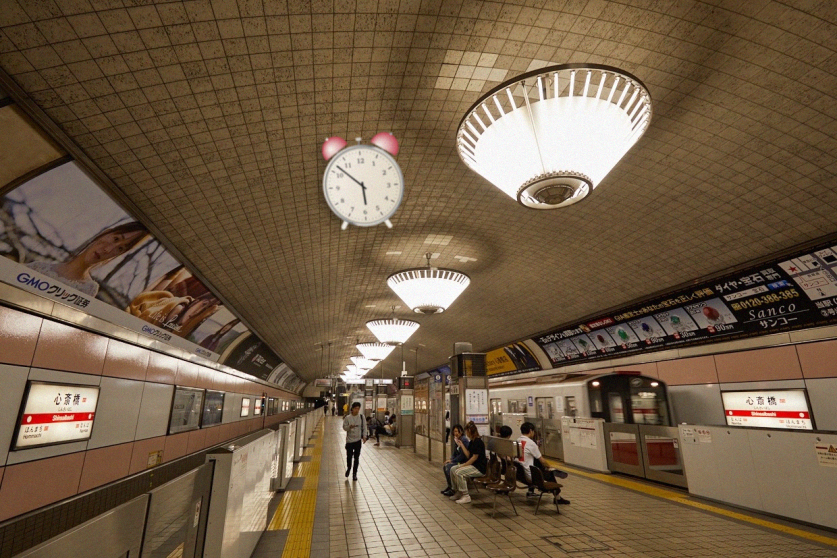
5:52
